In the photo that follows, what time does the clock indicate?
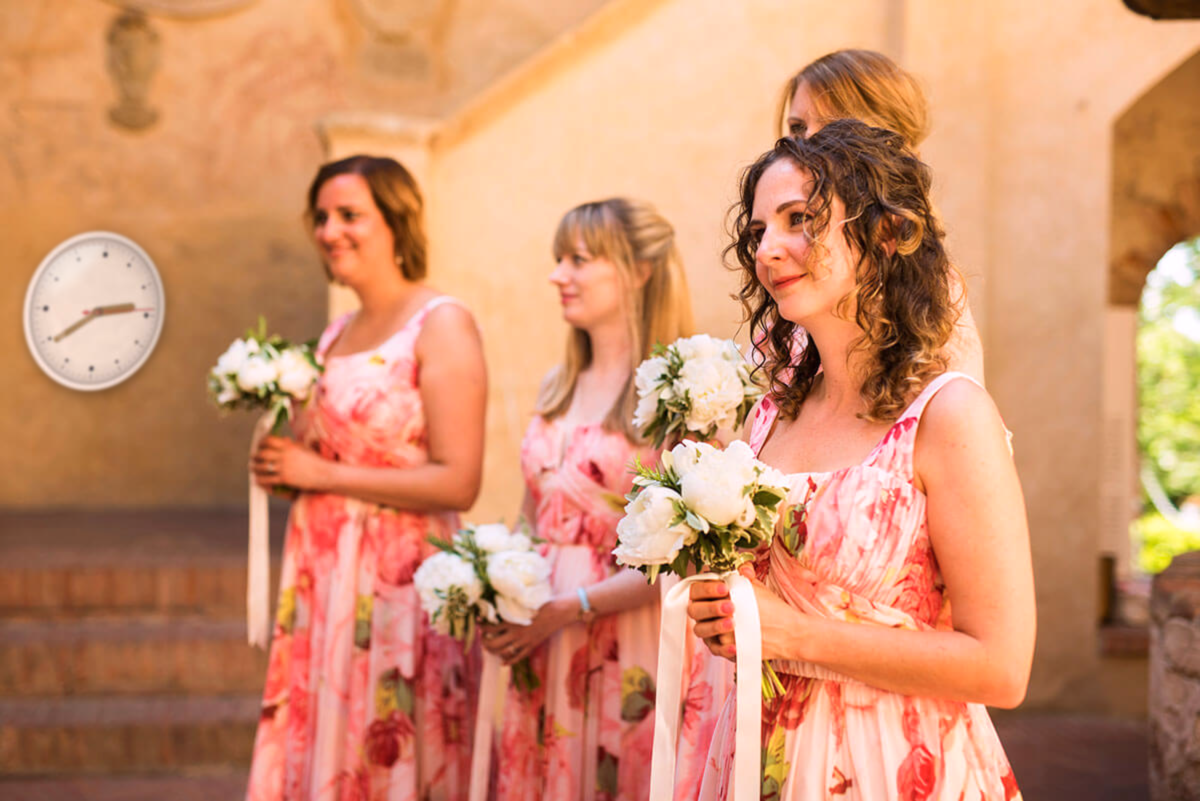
2:39:14
